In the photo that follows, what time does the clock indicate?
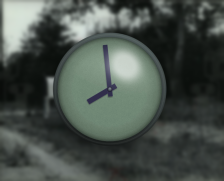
7:59
